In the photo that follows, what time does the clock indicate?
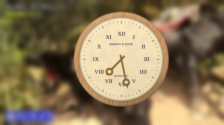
7:28
